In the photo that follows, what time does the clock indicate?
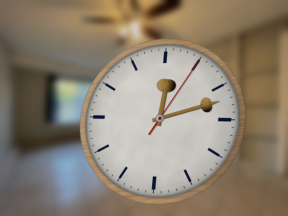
12:12:05
